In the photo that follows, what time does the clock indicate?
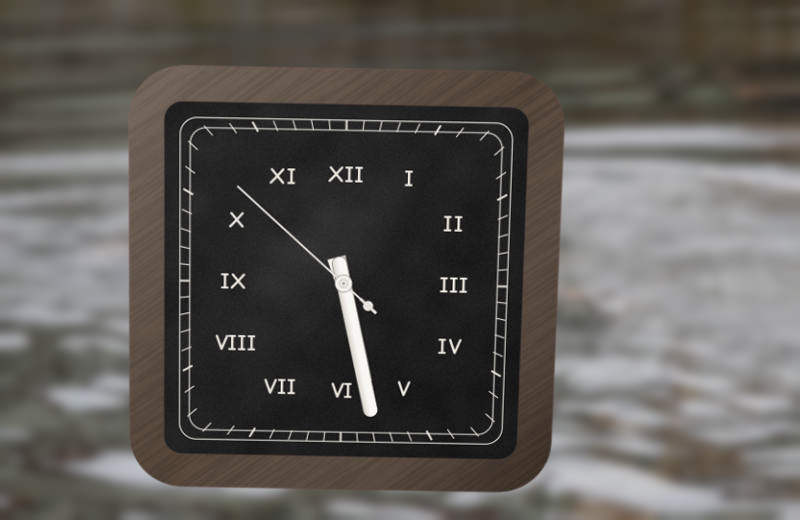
5:27:52
